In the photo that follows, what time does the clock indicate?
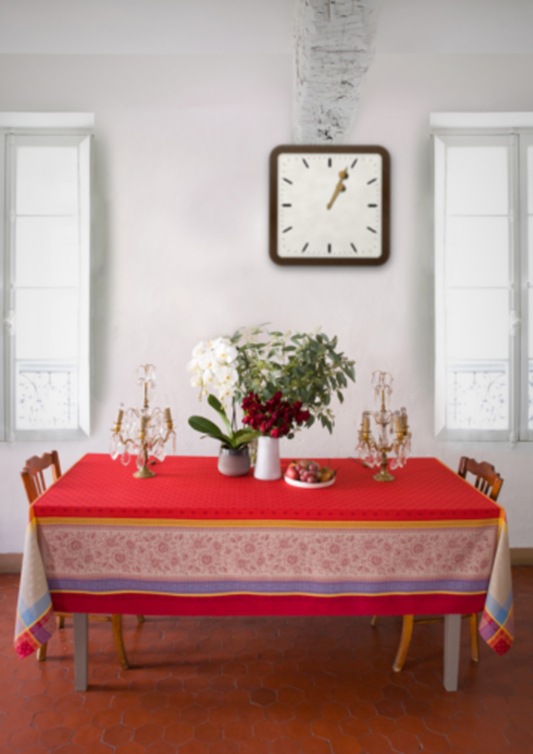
1:04
